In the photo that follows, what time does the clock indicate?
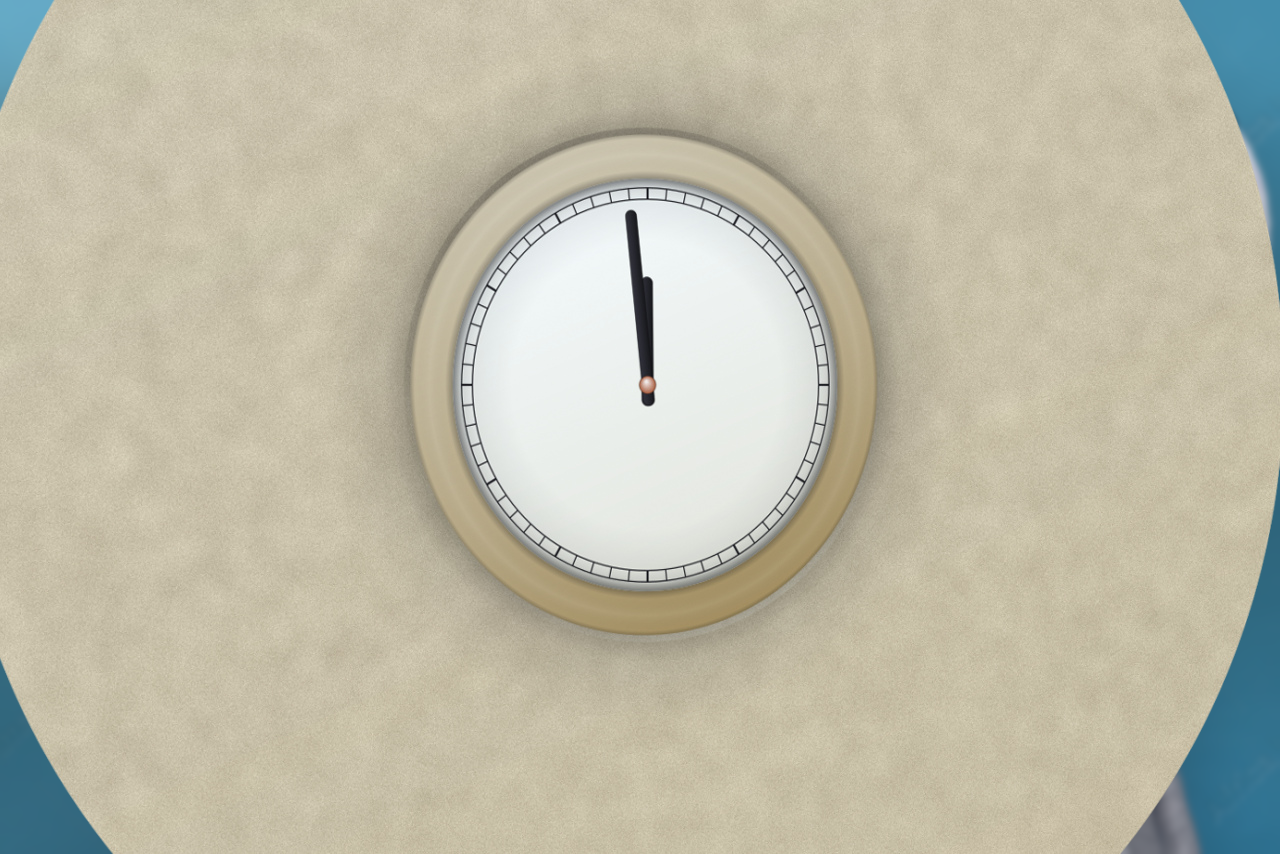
11:59
